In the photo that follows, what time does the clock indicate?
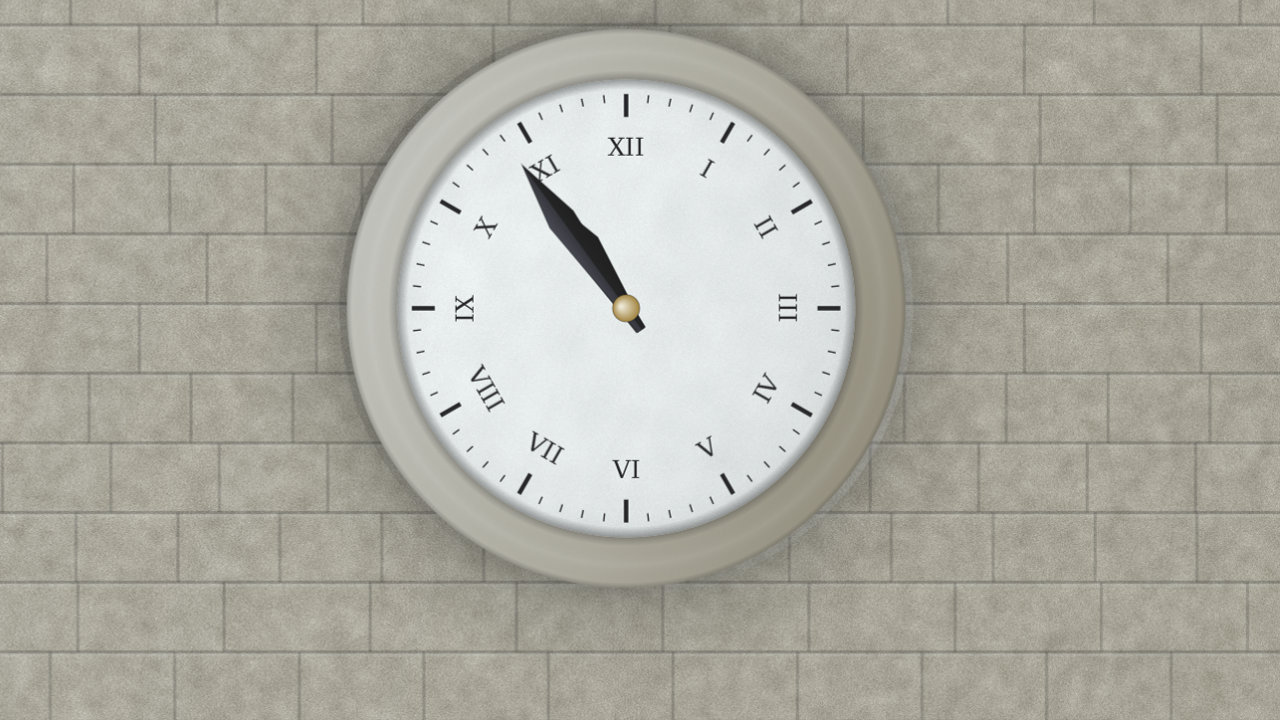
10:54
